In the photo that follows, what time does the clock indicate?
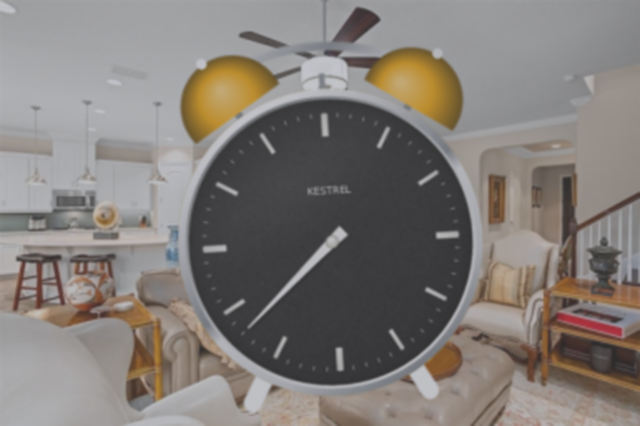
7:38
